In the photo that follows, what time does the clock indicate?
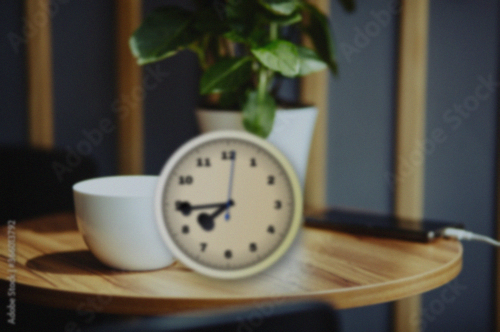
7:44:01
